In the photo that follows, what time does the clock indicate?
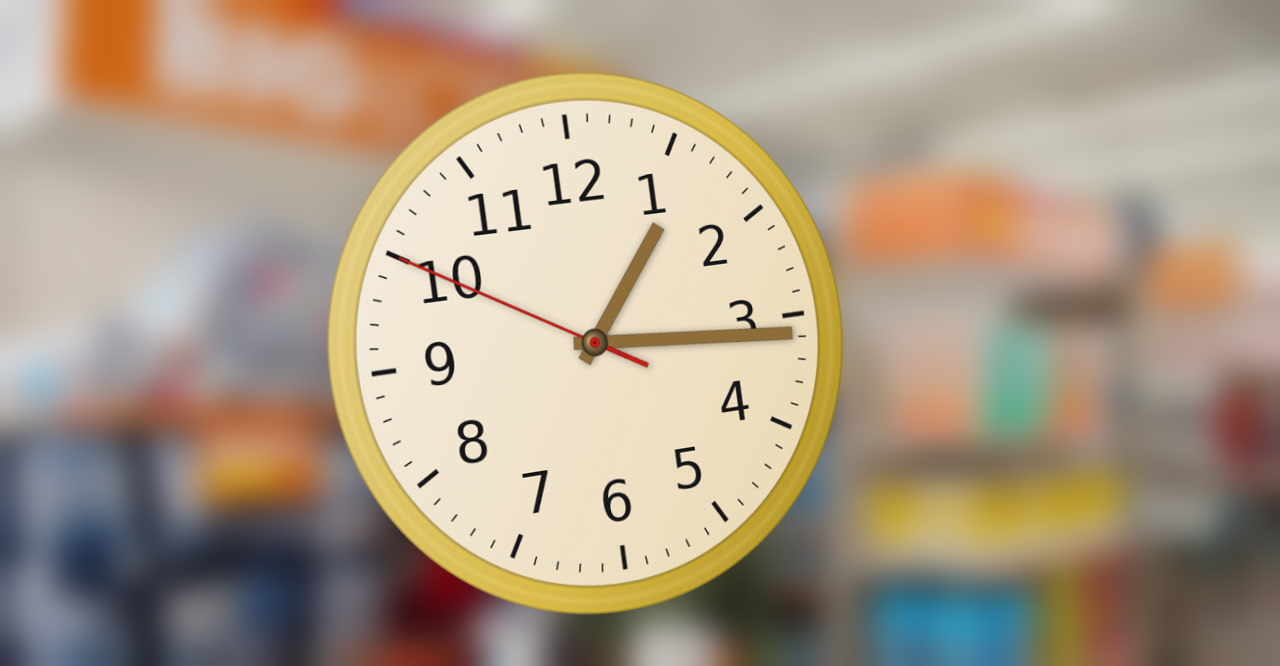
1:15:50
